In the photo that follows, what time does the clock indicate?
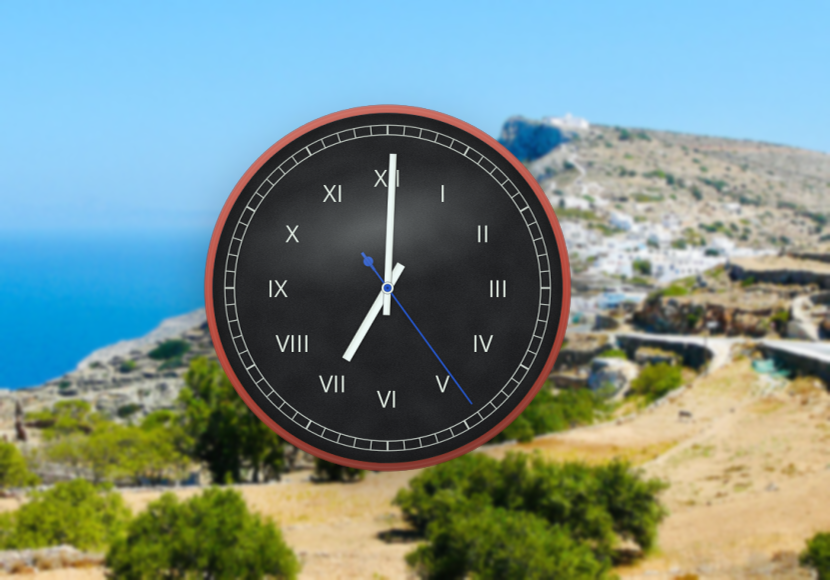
7:00:24
